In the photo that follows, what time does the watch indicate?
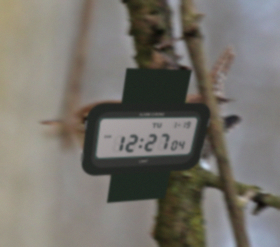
12:27
